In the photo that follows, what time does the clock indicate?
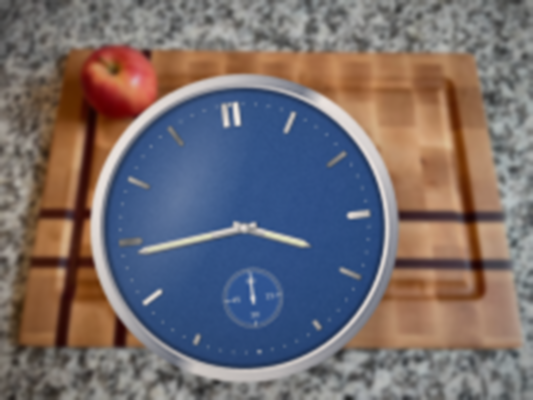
3:44
